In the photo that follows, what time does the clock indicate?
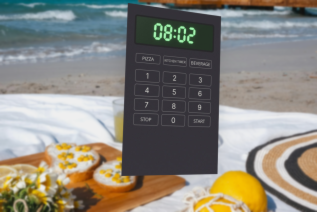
8:02
